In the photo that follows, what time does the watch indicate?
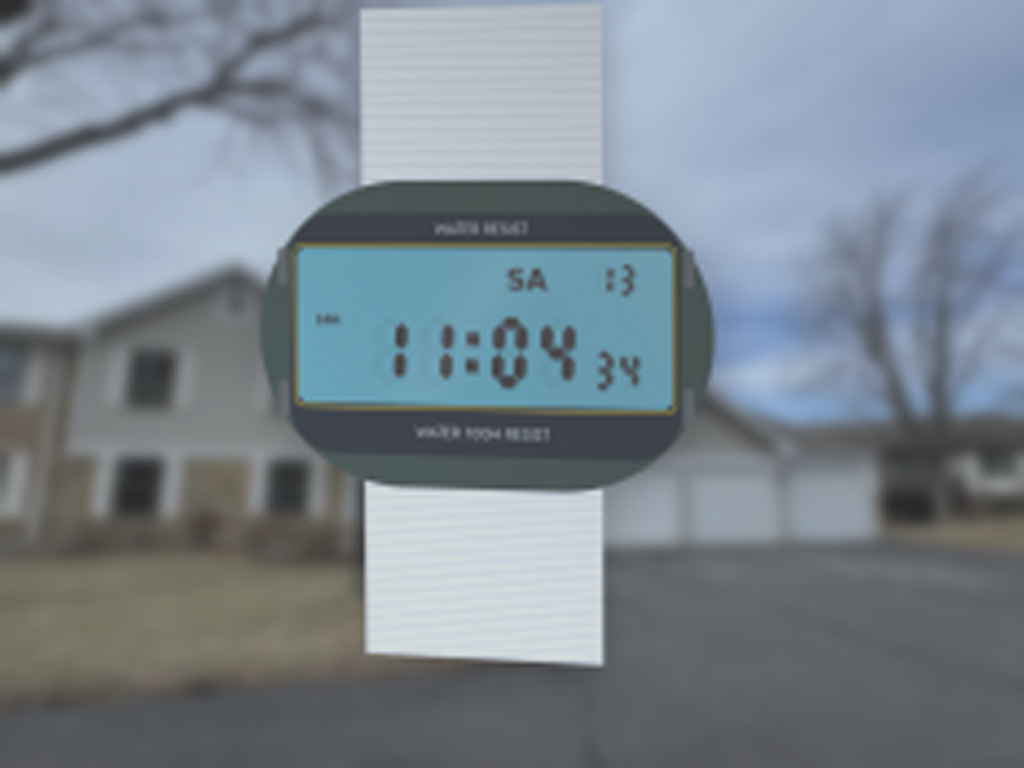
11:04:34
